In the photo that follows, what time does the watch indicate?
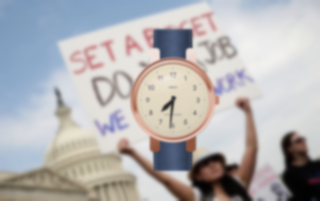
7:31
